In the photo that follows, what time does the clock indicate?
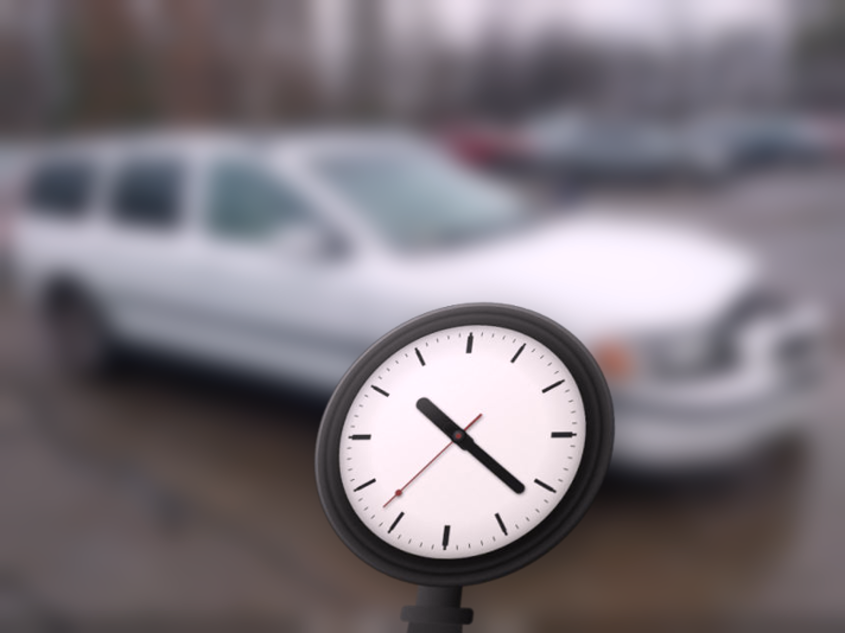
10:21:37
